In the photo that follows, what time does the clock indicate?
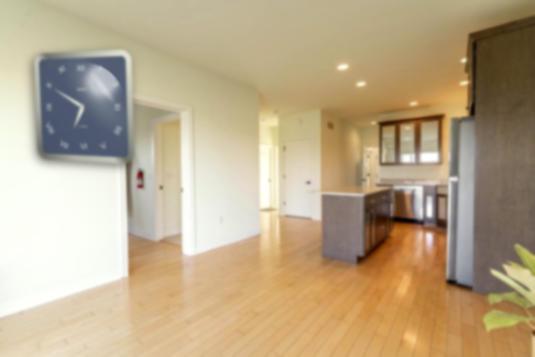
6:50
